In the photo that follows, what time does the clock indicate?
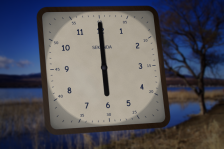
6:00
